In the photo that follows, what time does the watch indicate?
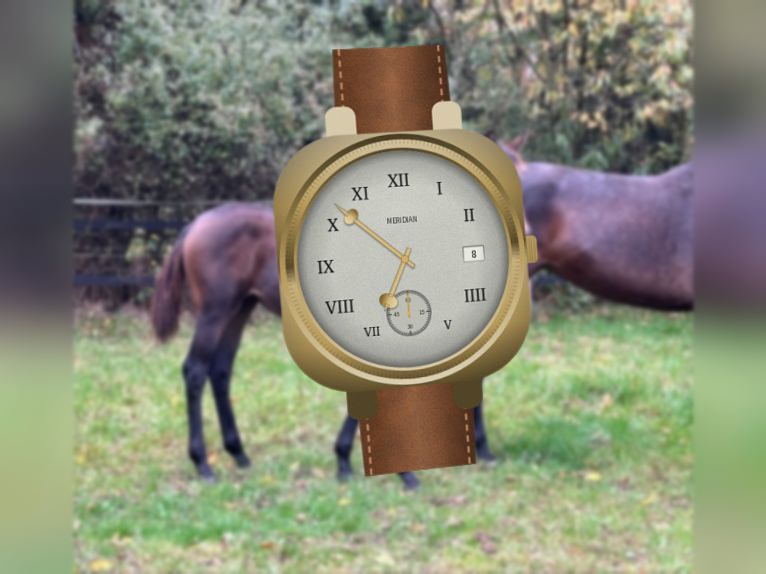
6:52
